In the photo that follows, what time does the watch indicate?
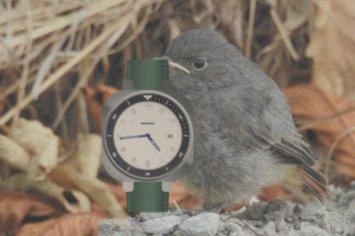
4:44
